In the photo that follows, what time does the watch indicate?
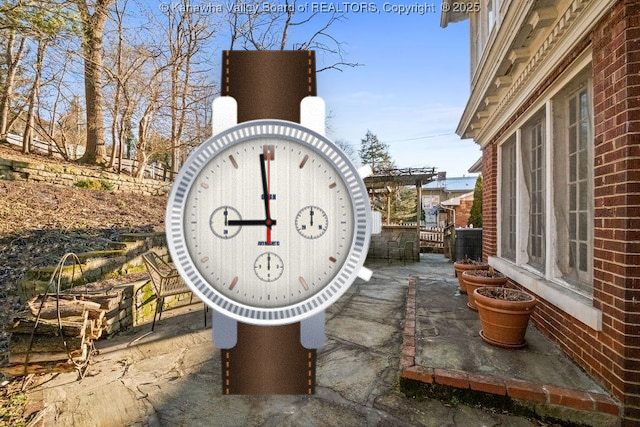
8:59
